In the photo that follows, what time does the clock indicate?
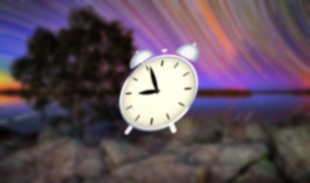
8:56
